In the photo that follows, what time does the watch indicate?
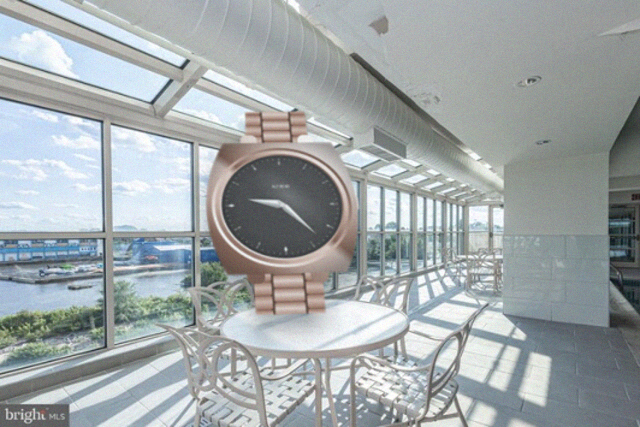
9:23
